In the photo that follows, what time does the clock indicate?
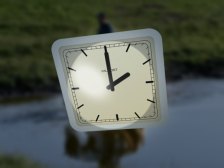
2:00
